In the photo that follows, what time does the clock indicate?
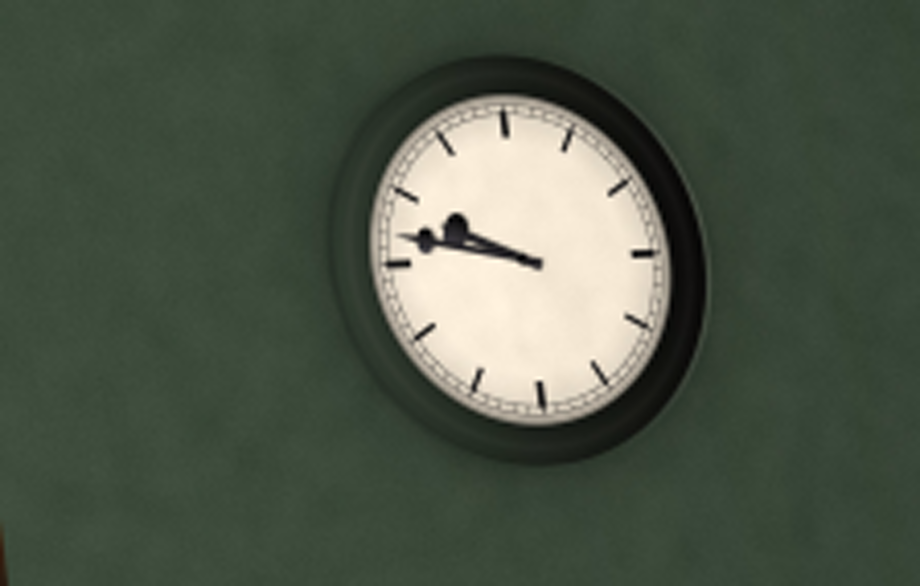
9:47
